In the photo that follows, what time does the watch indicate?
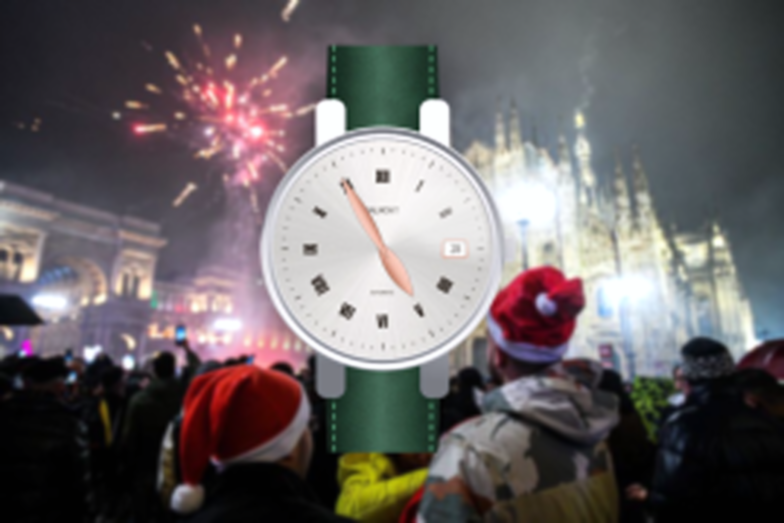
4:55
